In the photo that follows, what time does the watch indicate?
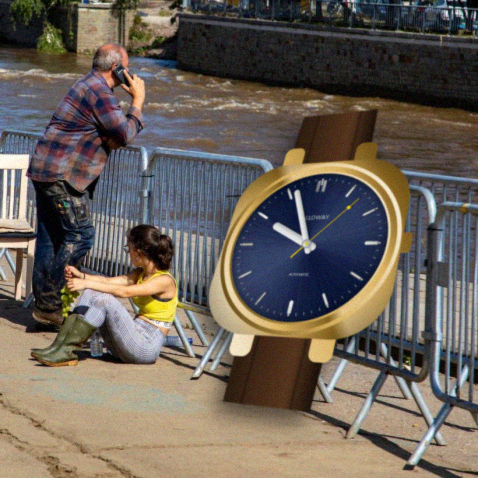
9:56:07
